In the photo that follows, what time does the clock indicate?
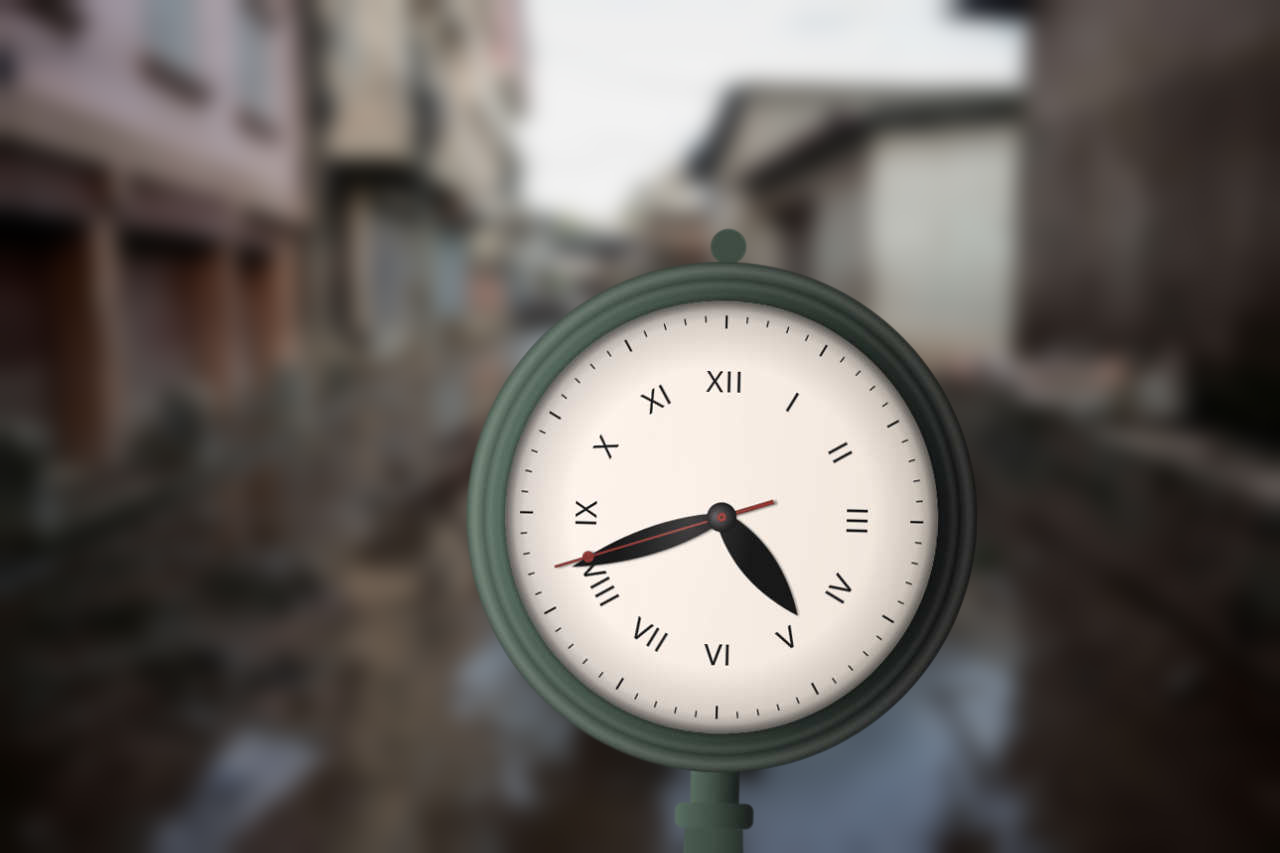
4:41:42
